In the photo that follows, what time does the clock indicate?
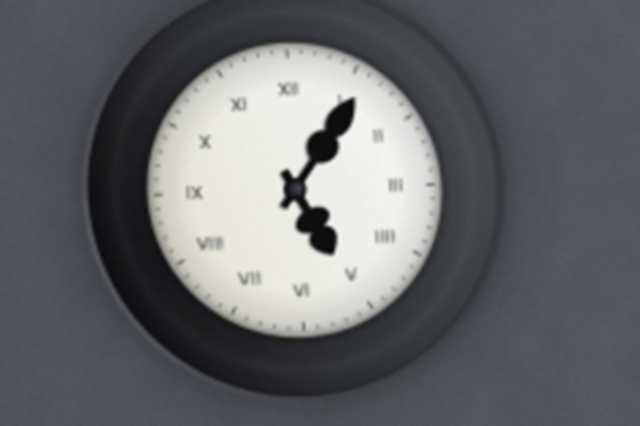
5:06
